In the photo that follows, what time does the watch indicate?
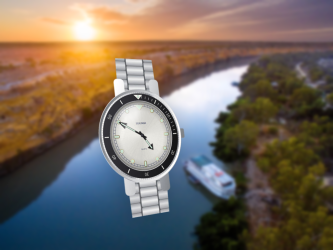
4:50
